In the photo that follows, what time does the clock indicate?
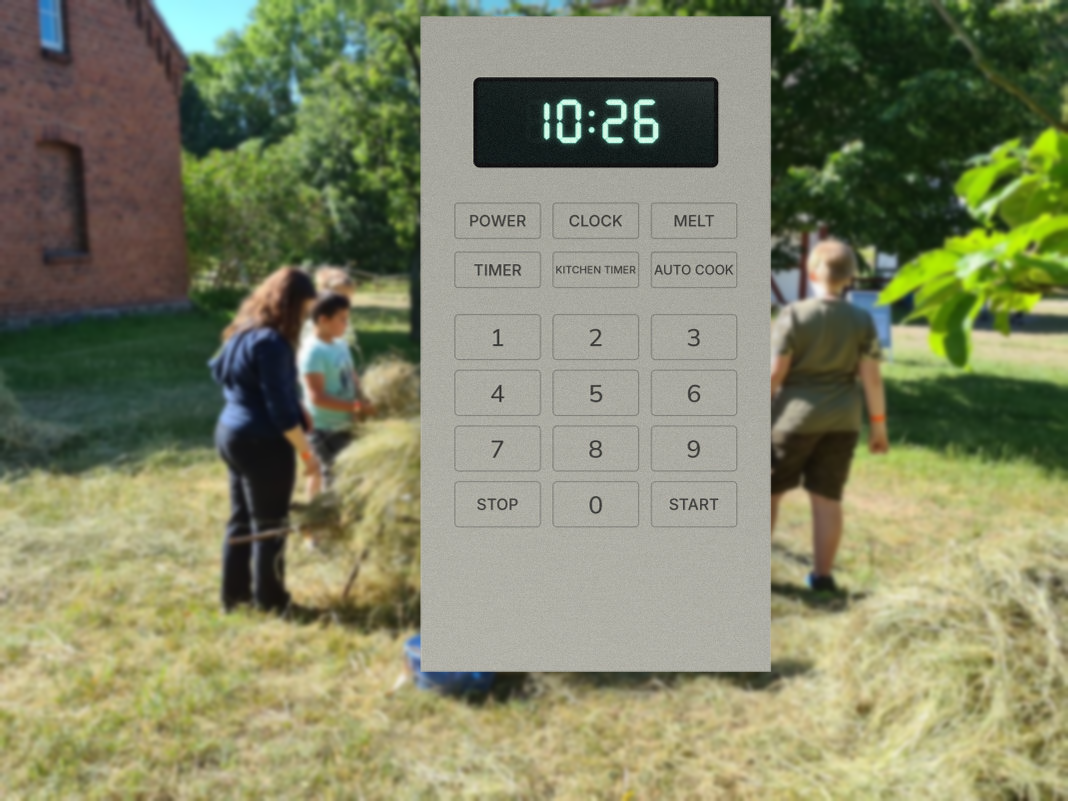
10:26
